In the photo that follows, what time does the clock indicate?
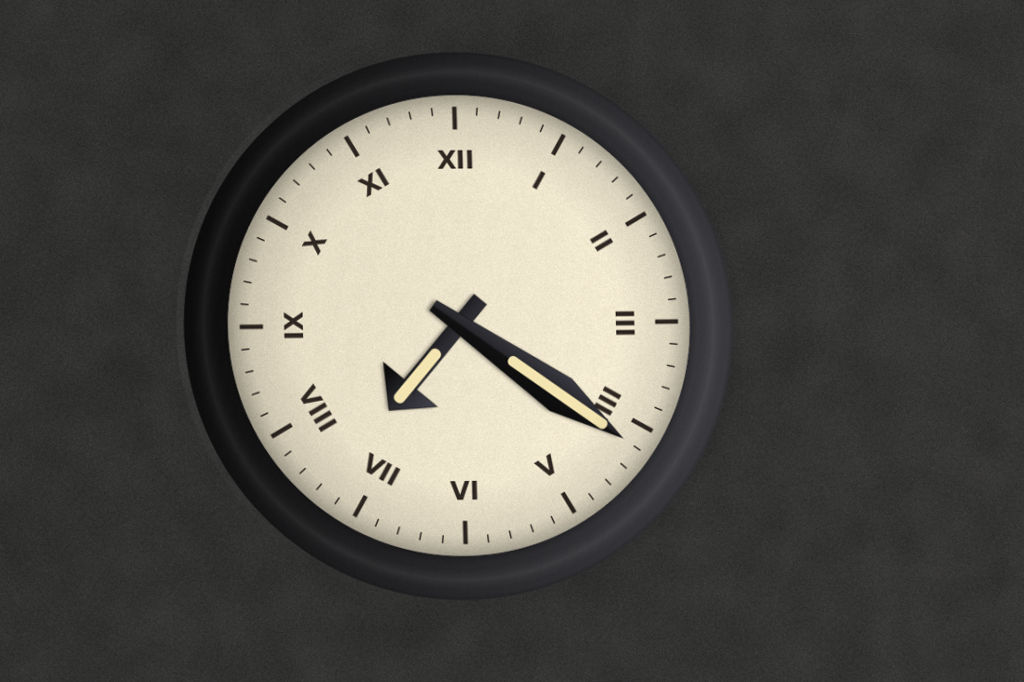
7:21
